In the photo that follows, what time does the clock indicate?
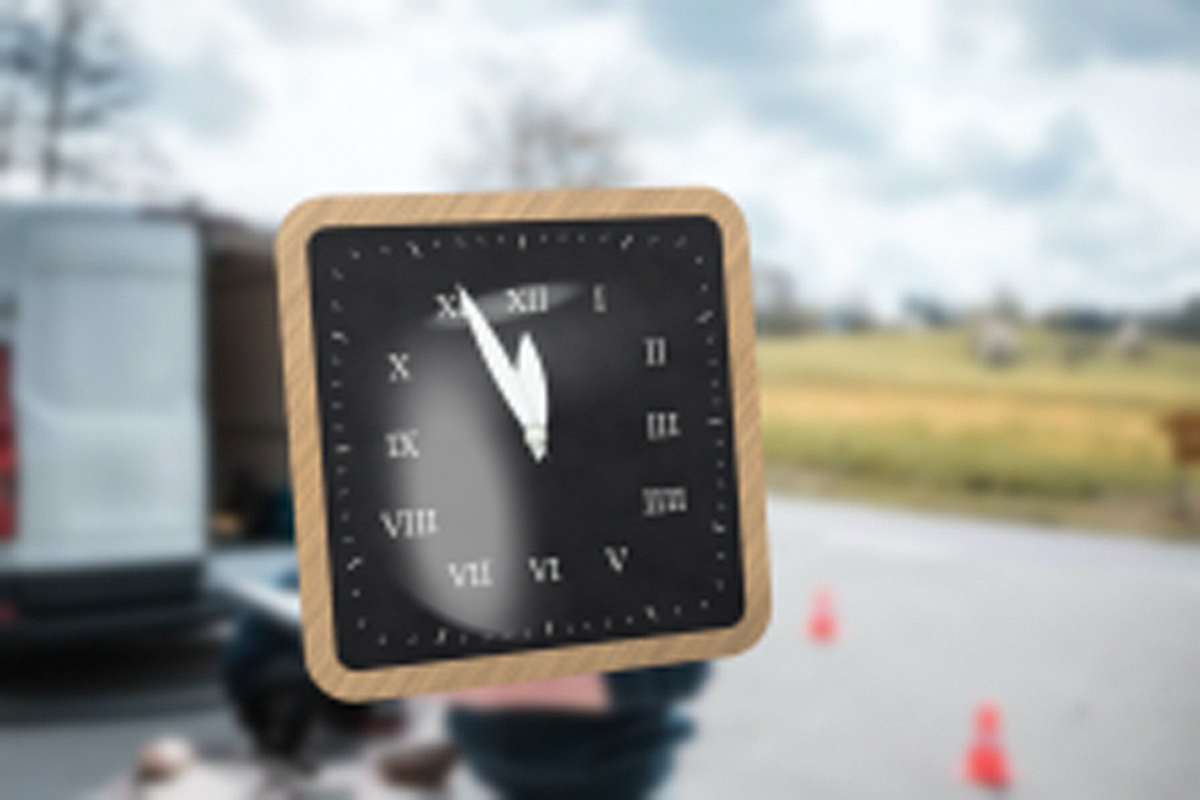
11:56
